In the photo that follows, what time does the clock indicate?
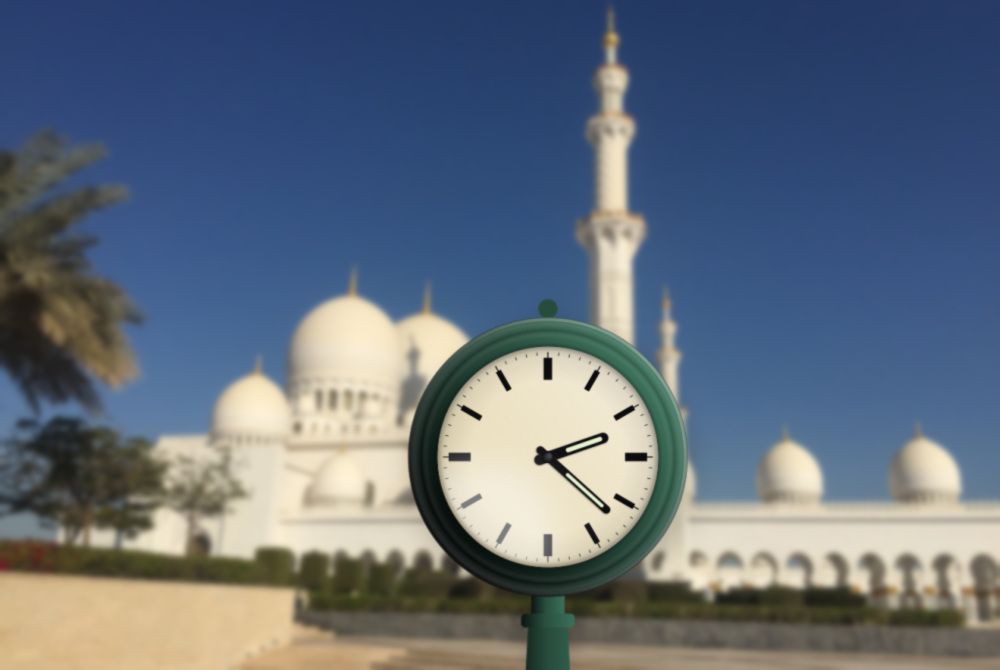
2:22
